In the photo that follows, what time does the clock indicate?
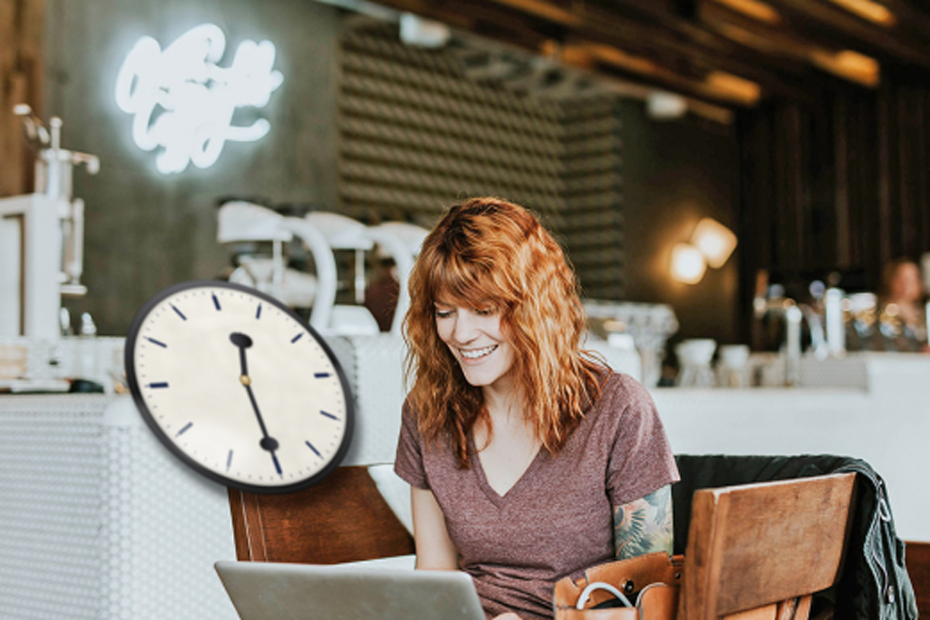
12:30
